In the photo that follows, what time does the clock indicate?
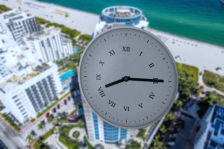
8:15
